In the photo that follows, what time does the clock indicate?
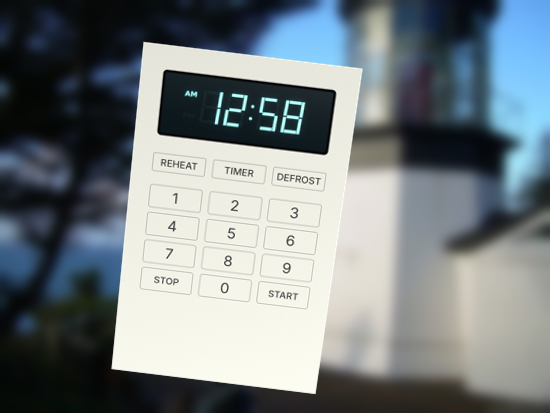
12:58
